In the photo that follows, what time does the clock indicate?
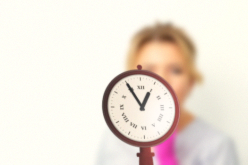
12:55
